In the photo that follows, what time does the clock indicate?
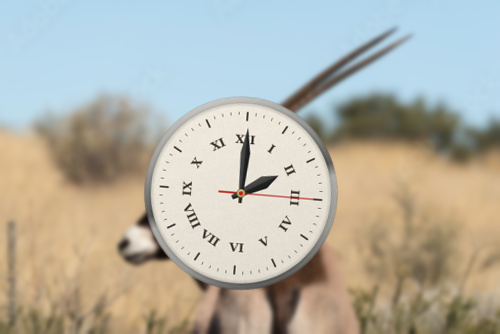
2:00:15
